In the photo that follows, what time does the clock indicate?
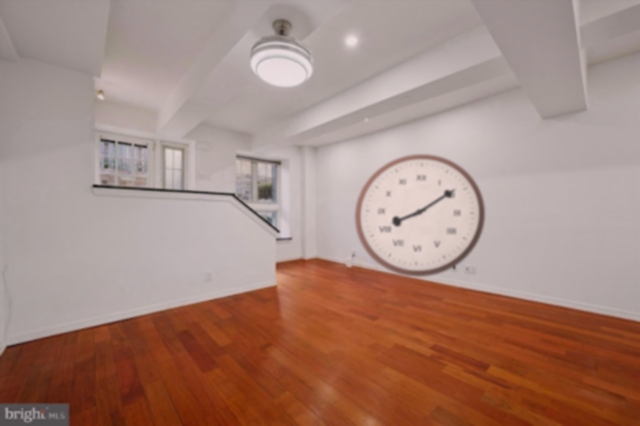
8:09
